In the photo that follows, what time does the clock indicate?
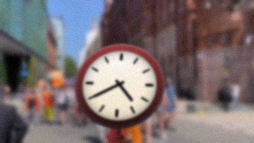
4:40
